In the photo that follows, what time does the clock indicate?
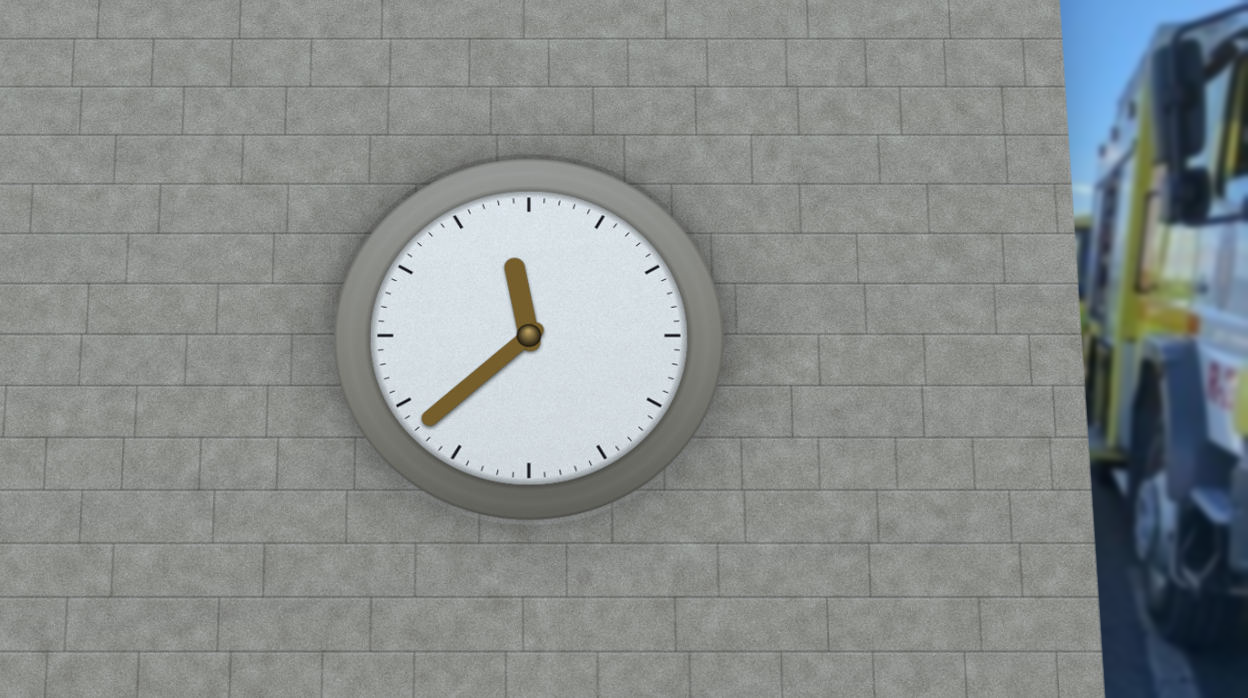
11:38
